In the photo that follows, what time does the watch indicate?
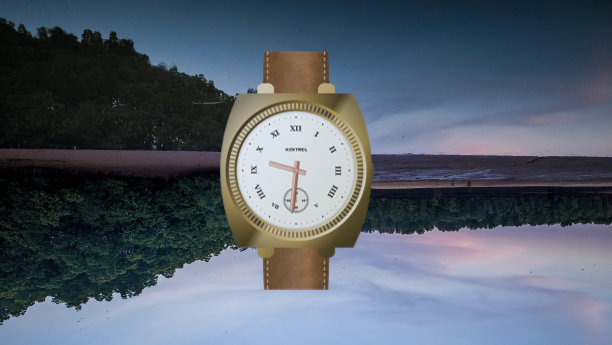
9:31
